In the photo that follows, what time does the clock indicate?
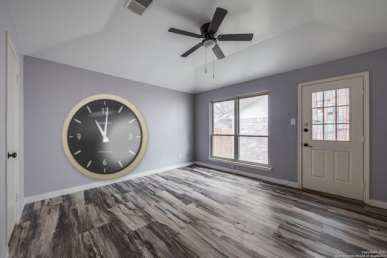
11:01
